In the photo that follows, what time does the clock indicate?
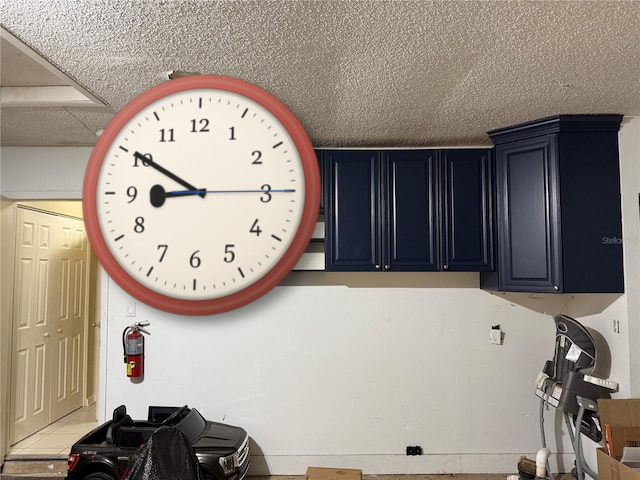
8:50:15
